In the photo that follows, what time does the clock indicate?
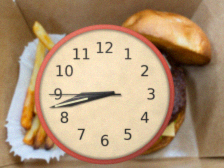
8:42:45
